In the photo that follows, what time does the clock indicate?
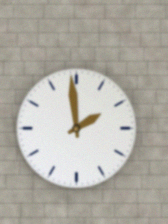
1:59
